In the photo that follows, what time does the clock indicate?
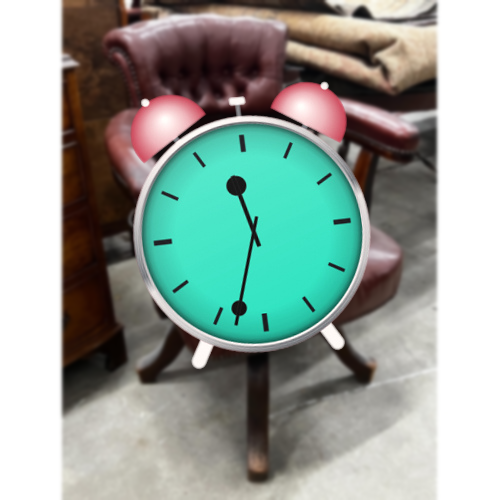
11:33
